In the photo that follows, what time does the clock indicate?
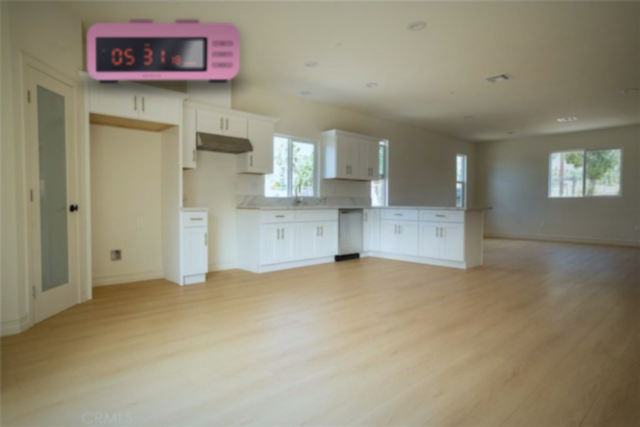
5:31
